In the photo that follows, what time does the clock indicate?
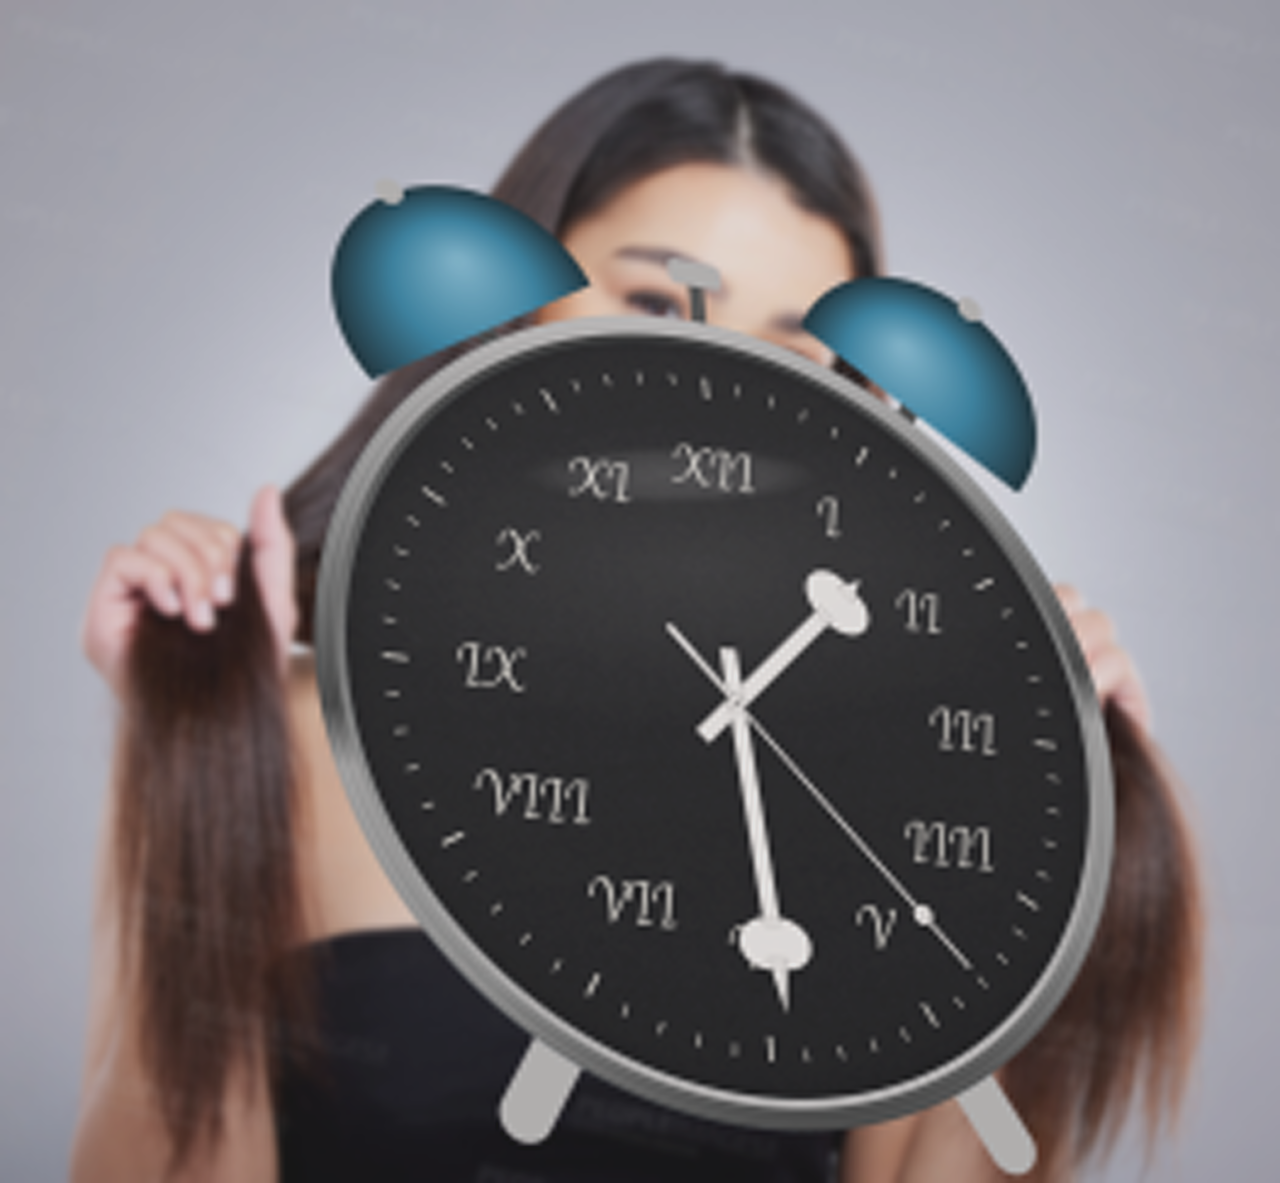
1:29:23
